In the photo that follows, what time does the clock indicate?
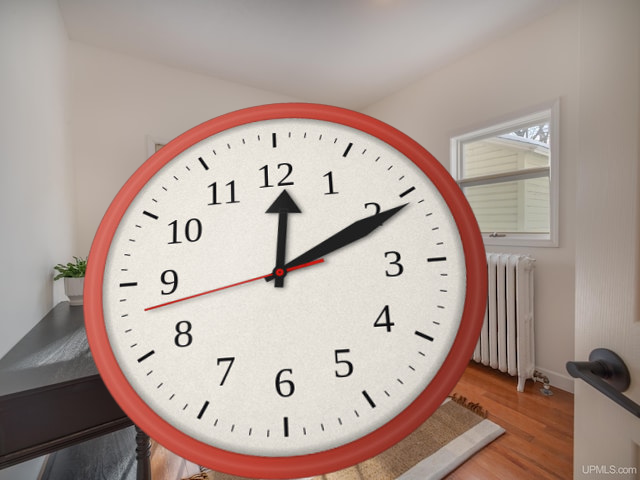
12:10:43
